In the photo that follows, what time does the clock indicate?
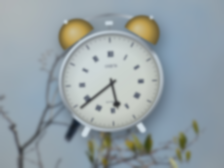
5:39
